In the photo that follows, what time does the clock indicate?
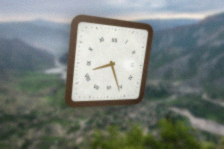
8:26
